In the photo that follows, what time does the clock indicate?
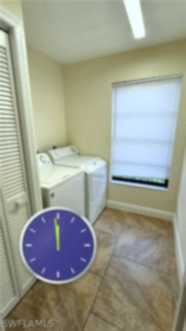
11:59
